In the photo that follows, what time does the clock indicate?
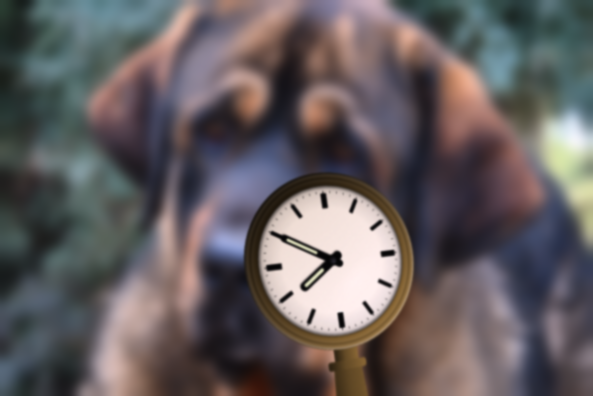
7:50
